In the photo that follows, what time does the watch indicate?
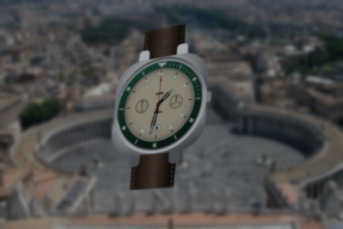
1:32
